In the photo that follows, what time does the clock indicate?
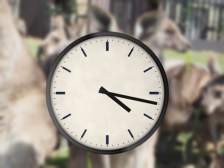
4:17
